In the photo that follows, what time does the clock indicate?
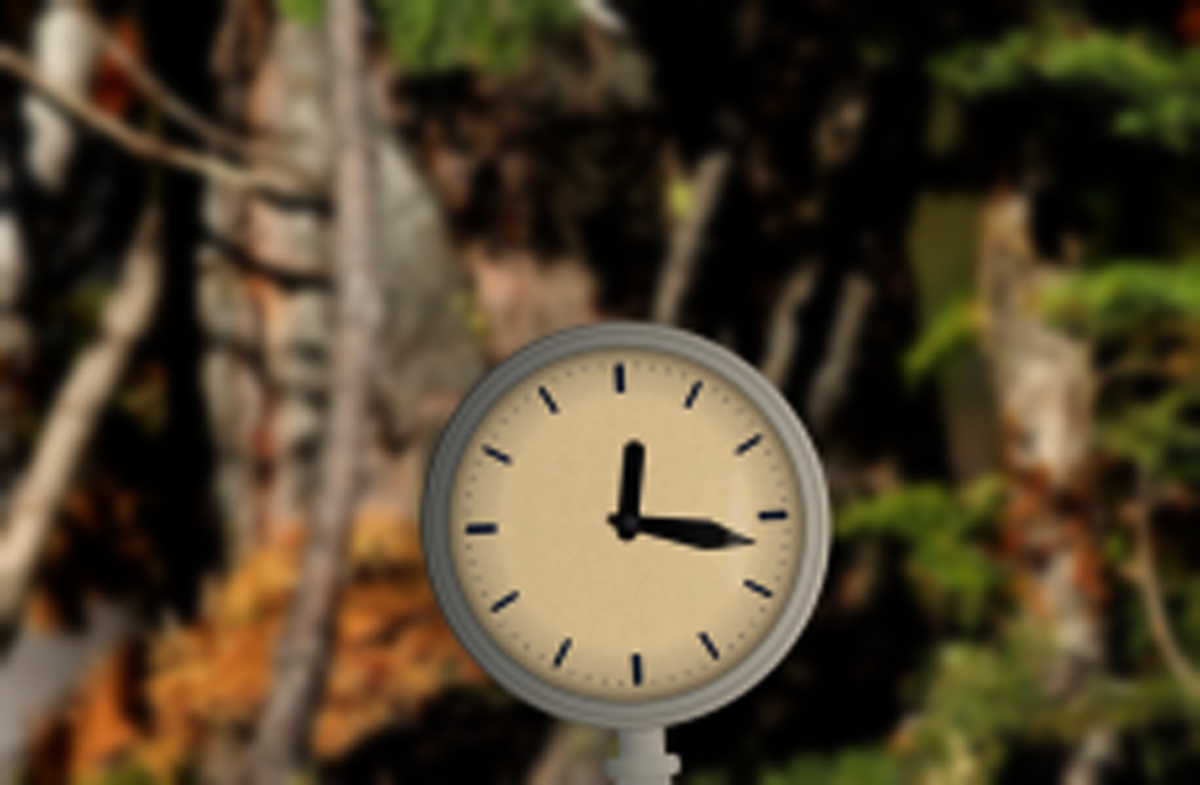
12:17
